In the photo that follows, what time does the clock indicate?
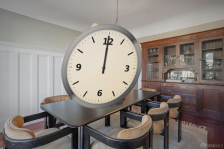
12:00
